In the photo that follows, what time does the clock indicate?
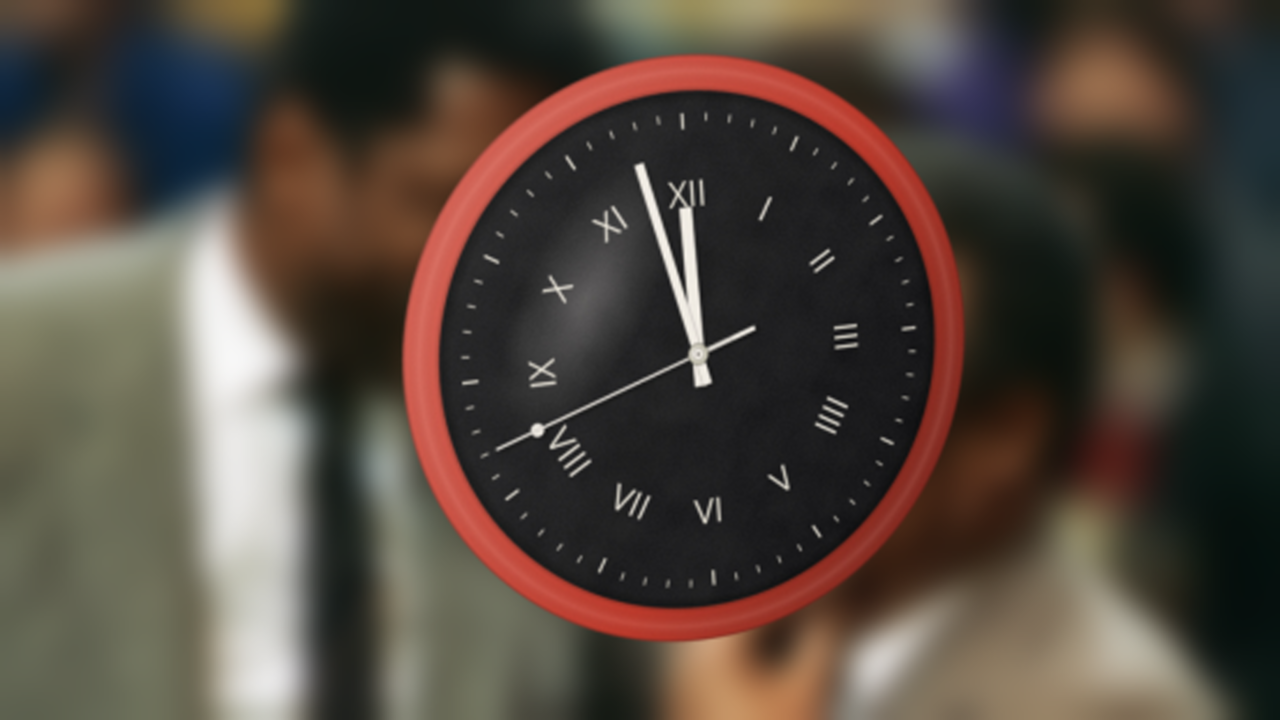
11:57:42
